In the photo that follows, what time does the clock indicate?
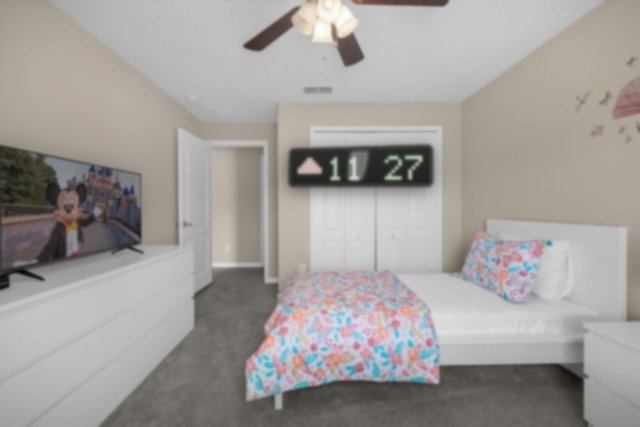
11:27
